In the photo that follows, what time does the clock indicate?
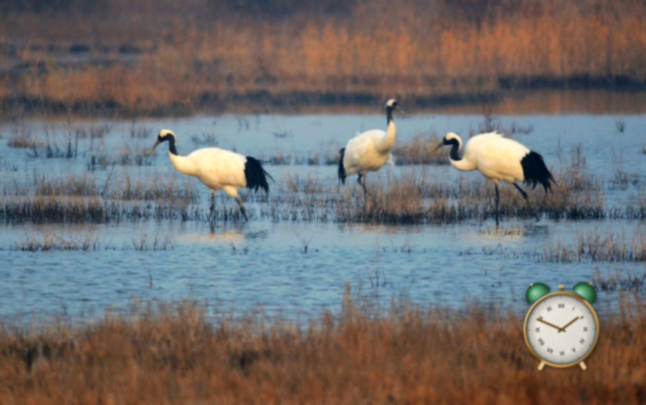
1:49
